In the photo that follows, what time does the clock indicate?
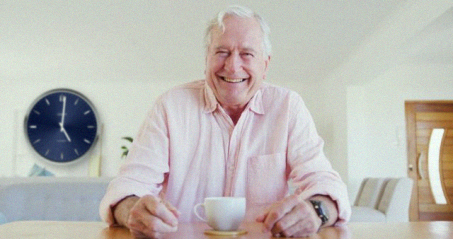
5:01
